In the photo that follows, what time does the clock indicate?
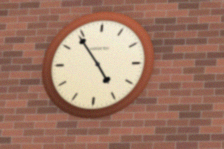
4:54
